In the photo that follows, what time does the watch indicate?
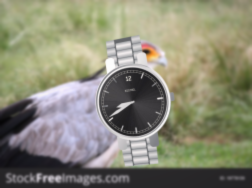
8:41
